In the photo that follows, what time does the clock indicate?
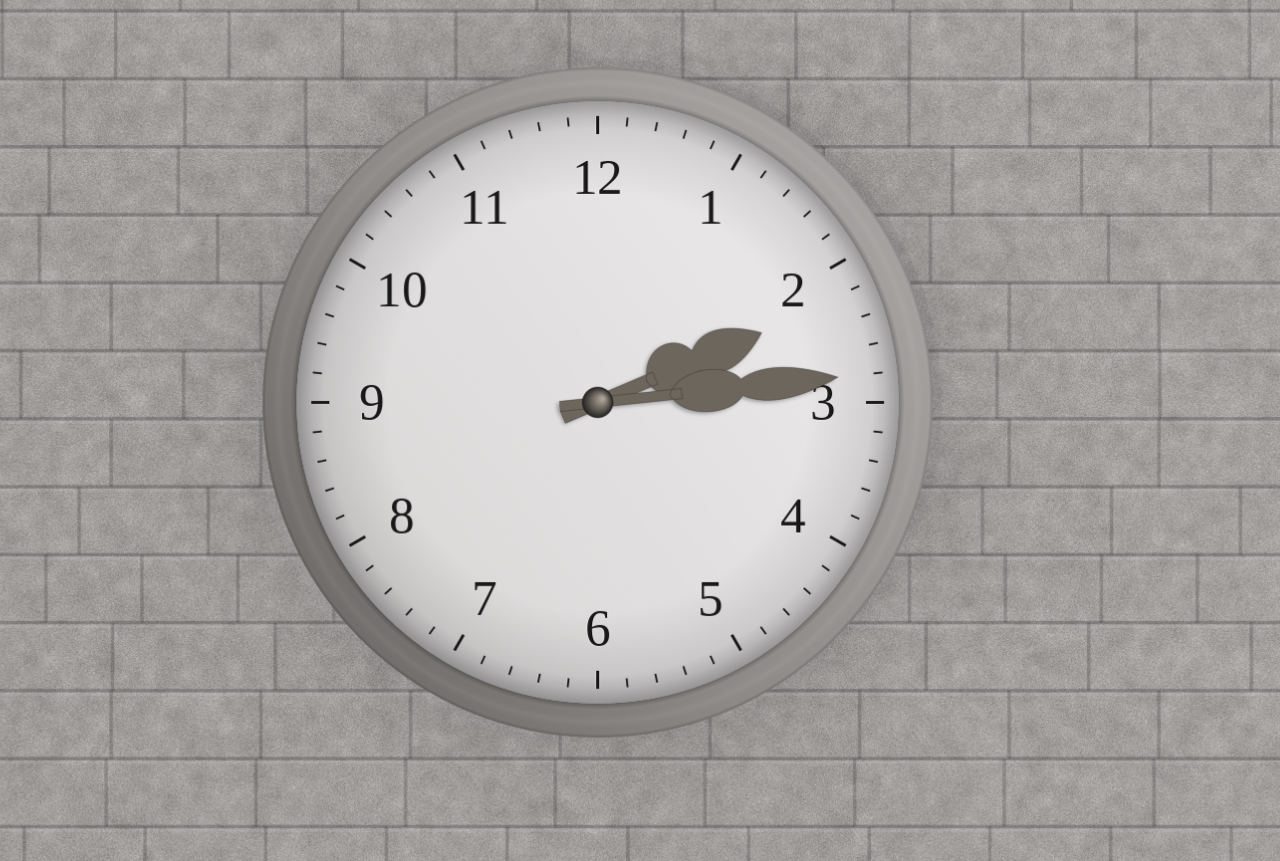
2:14
